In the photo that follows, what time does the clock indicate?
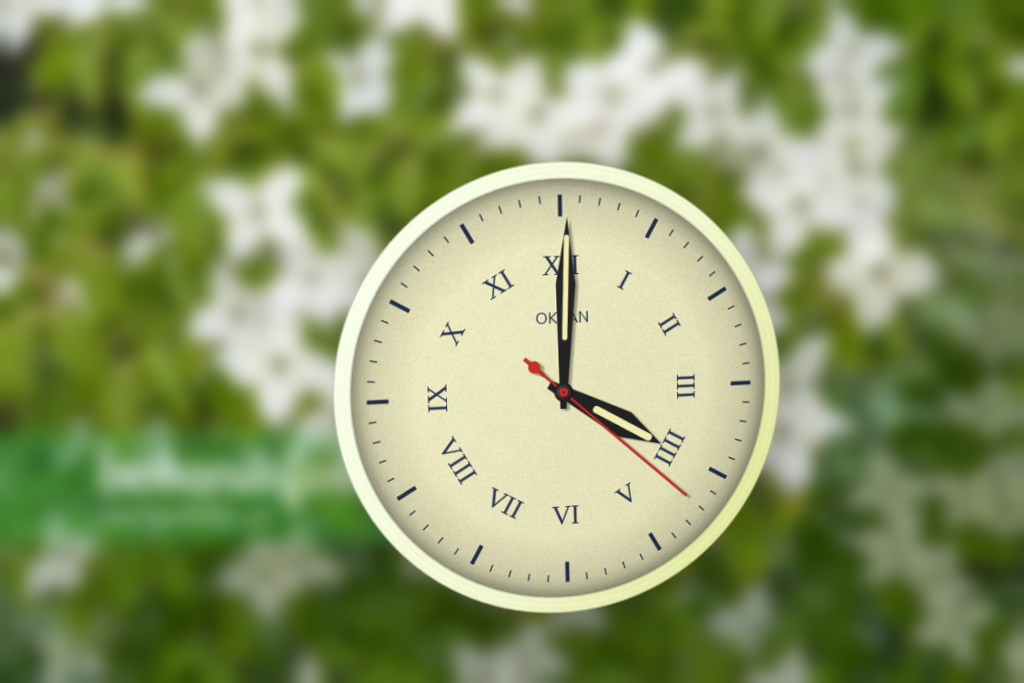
4:00:22
